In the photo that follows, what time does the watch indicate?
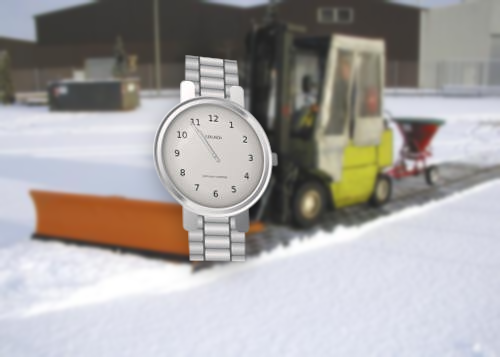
10:54
